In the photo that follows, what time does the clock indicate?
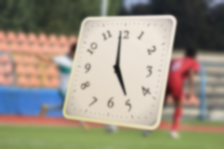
4:59
